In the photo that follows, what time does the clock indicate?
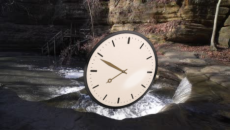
7:49
